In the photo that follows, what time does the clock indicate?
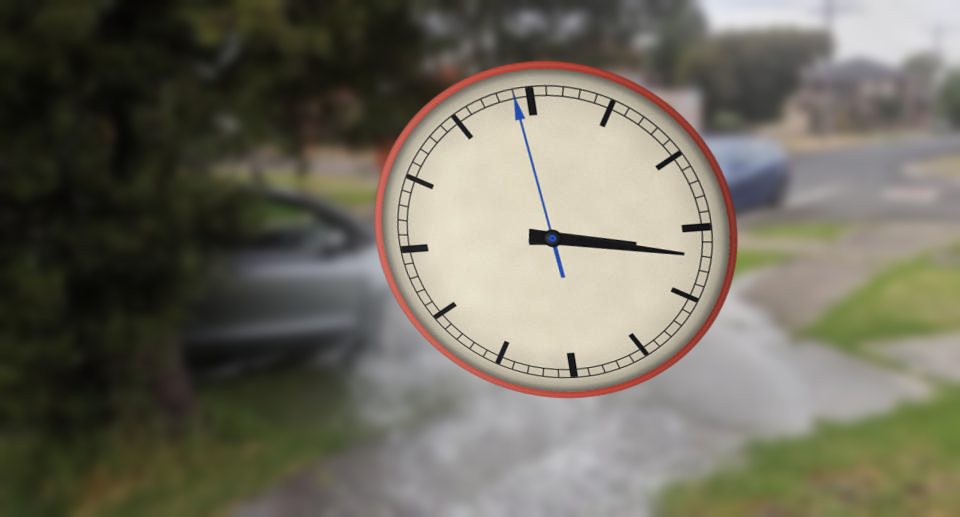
3:16:59
